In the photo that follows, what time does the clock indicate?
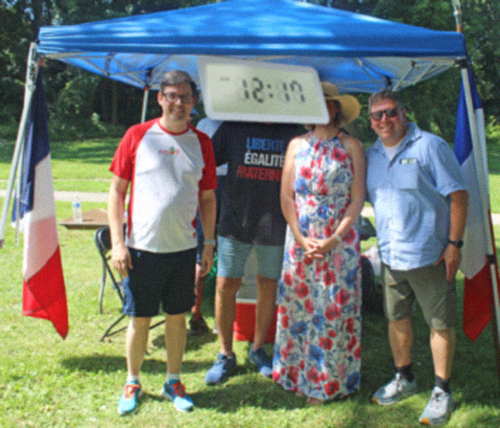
12:17
